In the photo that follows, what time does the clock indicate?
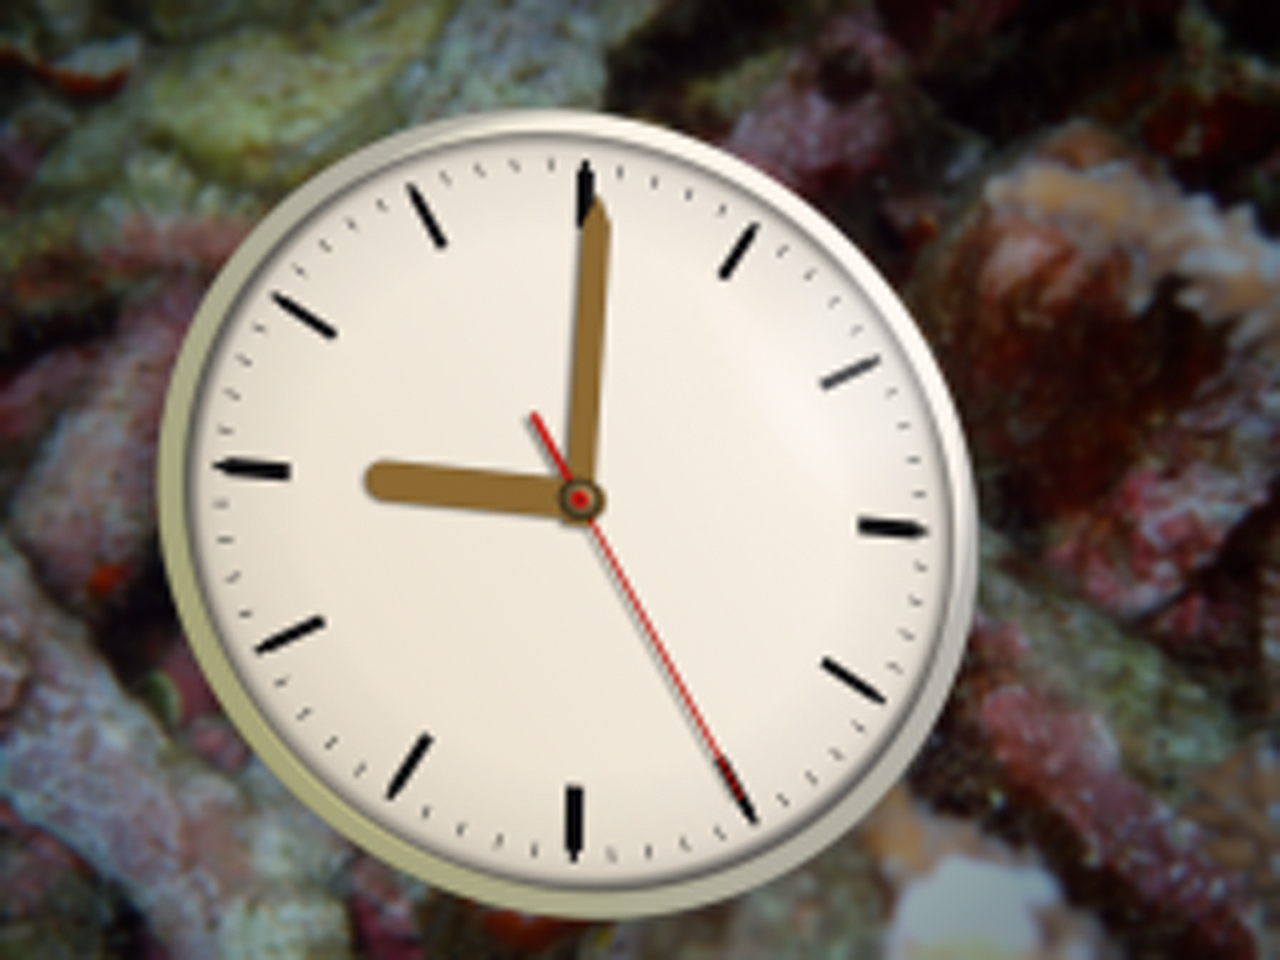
9:00:25
